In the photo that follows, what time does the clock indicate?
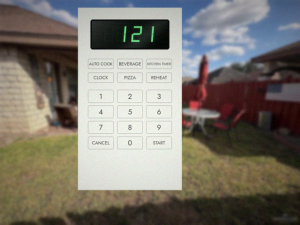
1:21
